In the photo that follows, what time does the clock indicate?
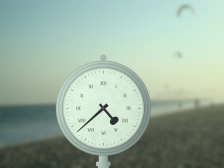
4:38
